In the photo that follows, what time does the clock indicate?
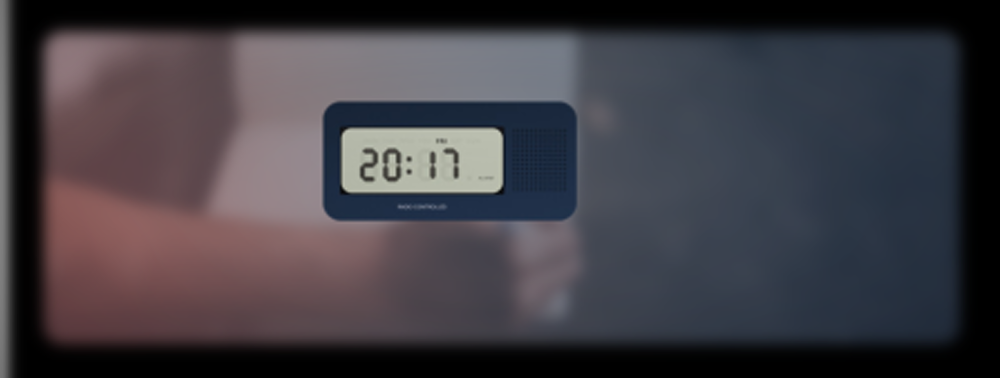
20:17
